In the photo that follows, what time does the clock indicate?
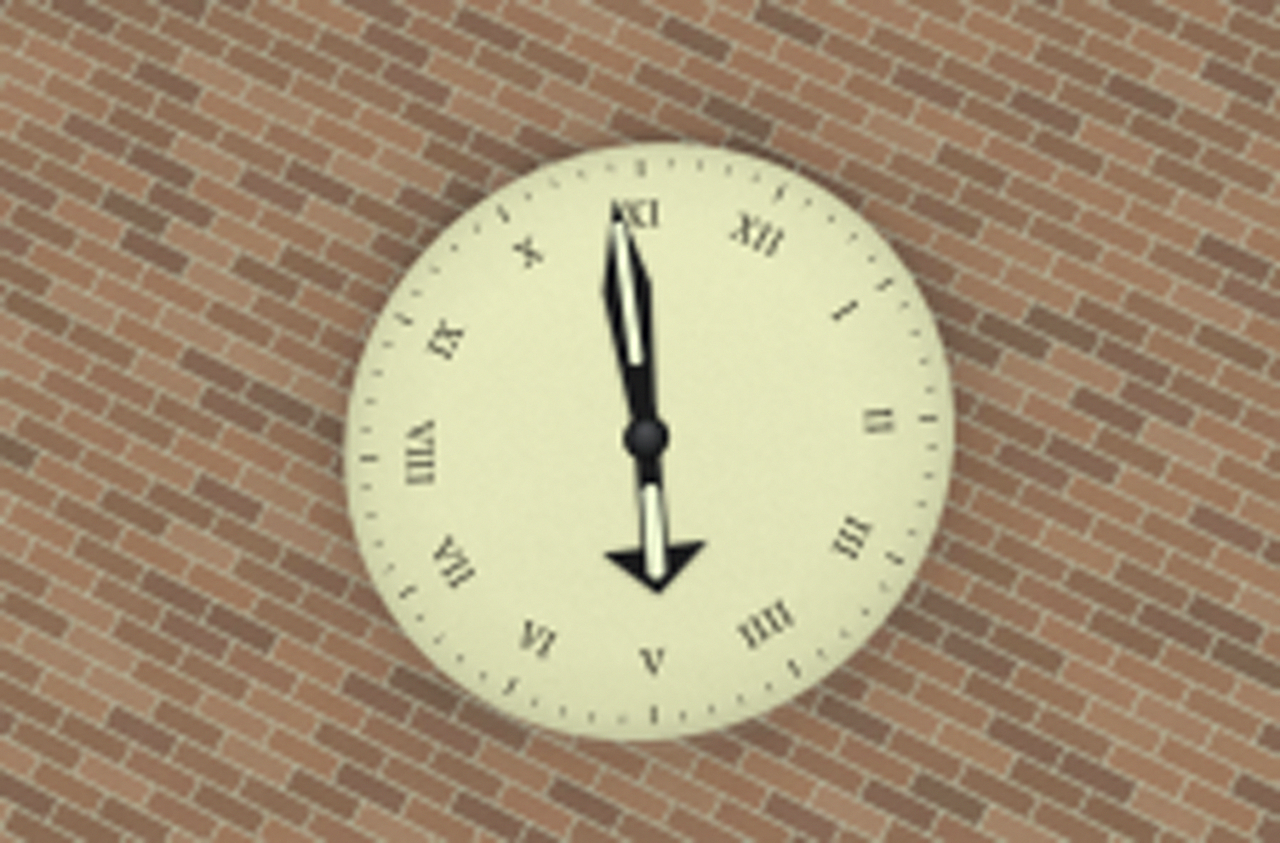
4:54
